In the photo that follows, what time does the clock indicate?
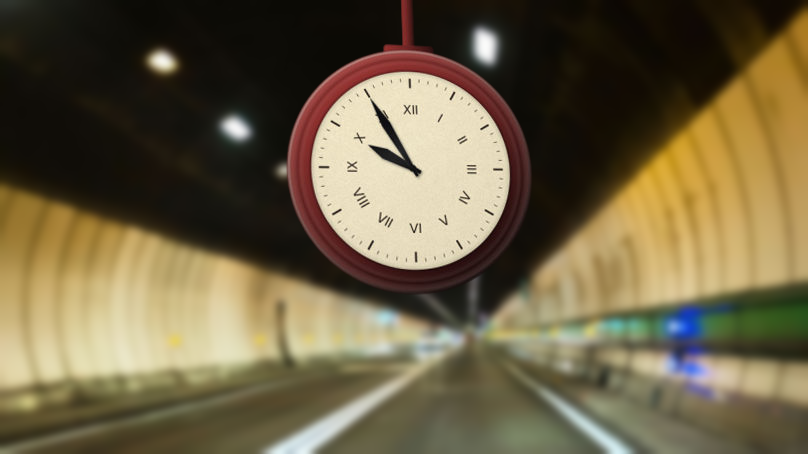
9:55
